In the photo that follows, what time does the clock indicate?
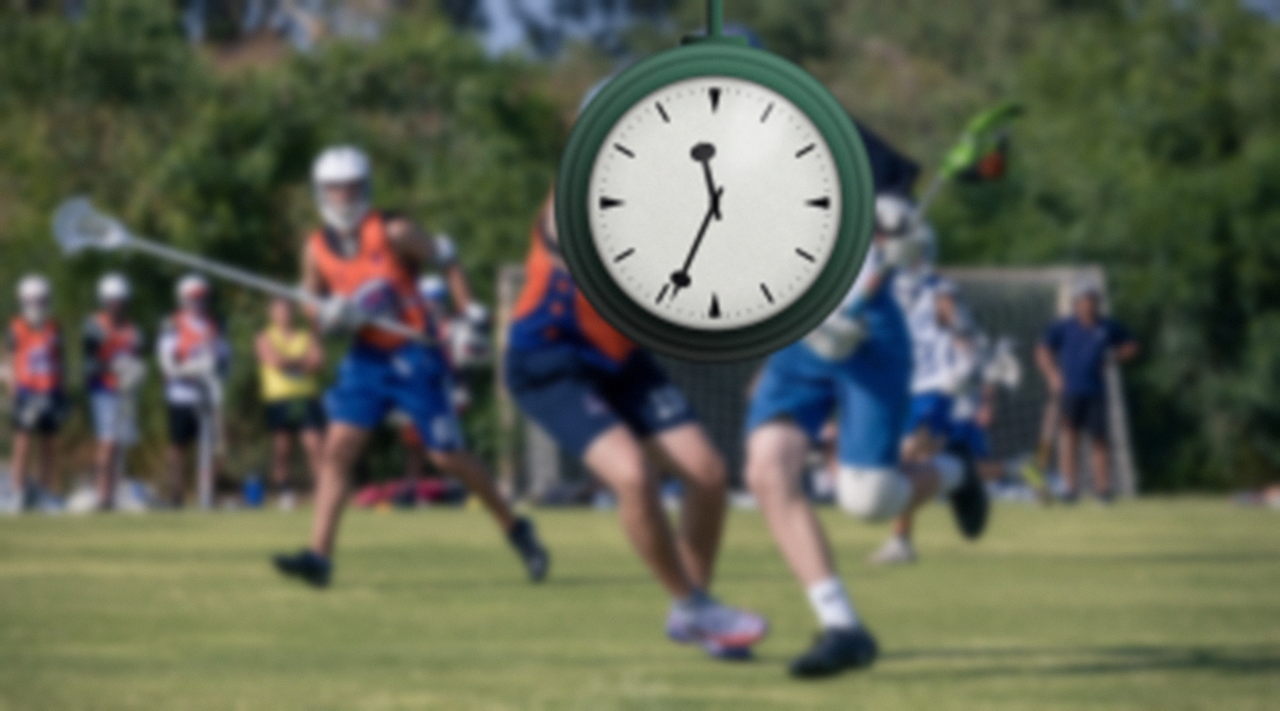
11:34
